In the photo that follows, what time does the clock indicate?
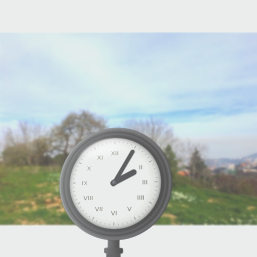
2:05
